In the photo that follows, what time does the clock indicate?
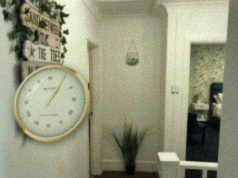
1:05
